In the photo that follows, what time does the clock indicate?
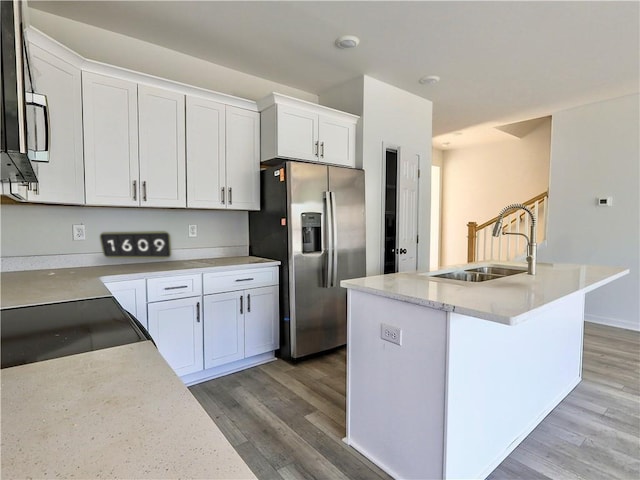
16:09
